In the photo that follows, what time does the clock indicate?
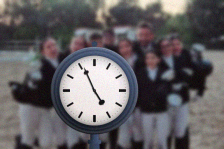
4:56
